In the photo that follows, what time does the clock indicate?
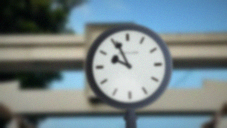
9:56
